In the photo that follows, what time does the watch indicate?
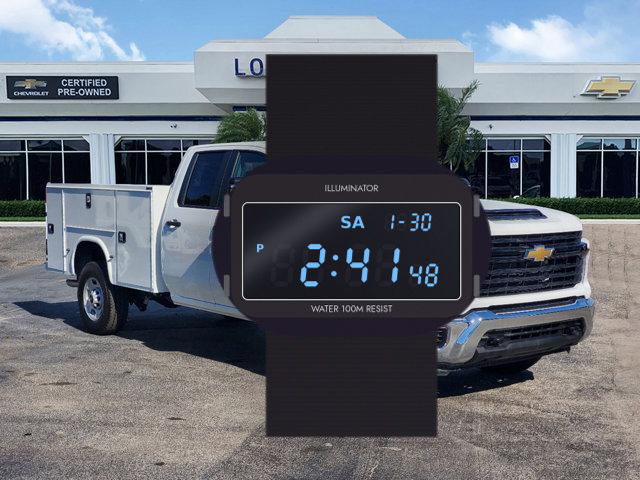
2:41:48
